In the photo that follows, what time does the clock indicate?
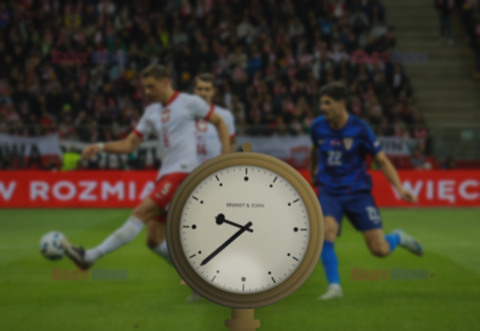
9:38
